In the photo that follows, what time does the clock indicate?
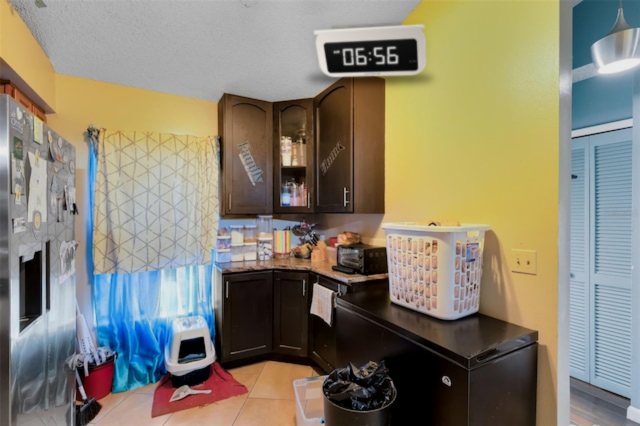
6:56
